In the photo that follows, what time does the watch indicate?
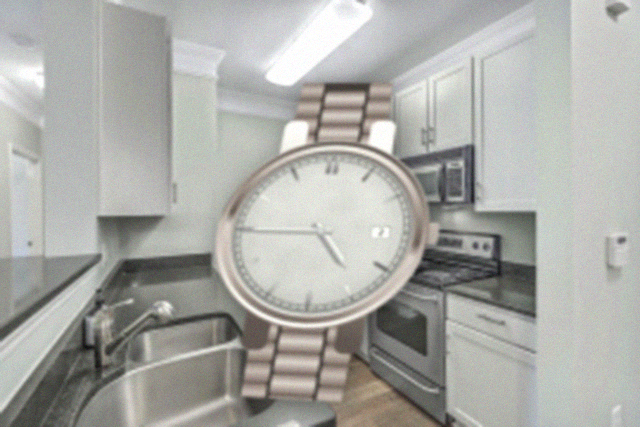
4:45
